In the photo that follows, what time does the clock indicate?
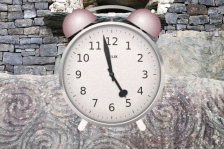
4:58
